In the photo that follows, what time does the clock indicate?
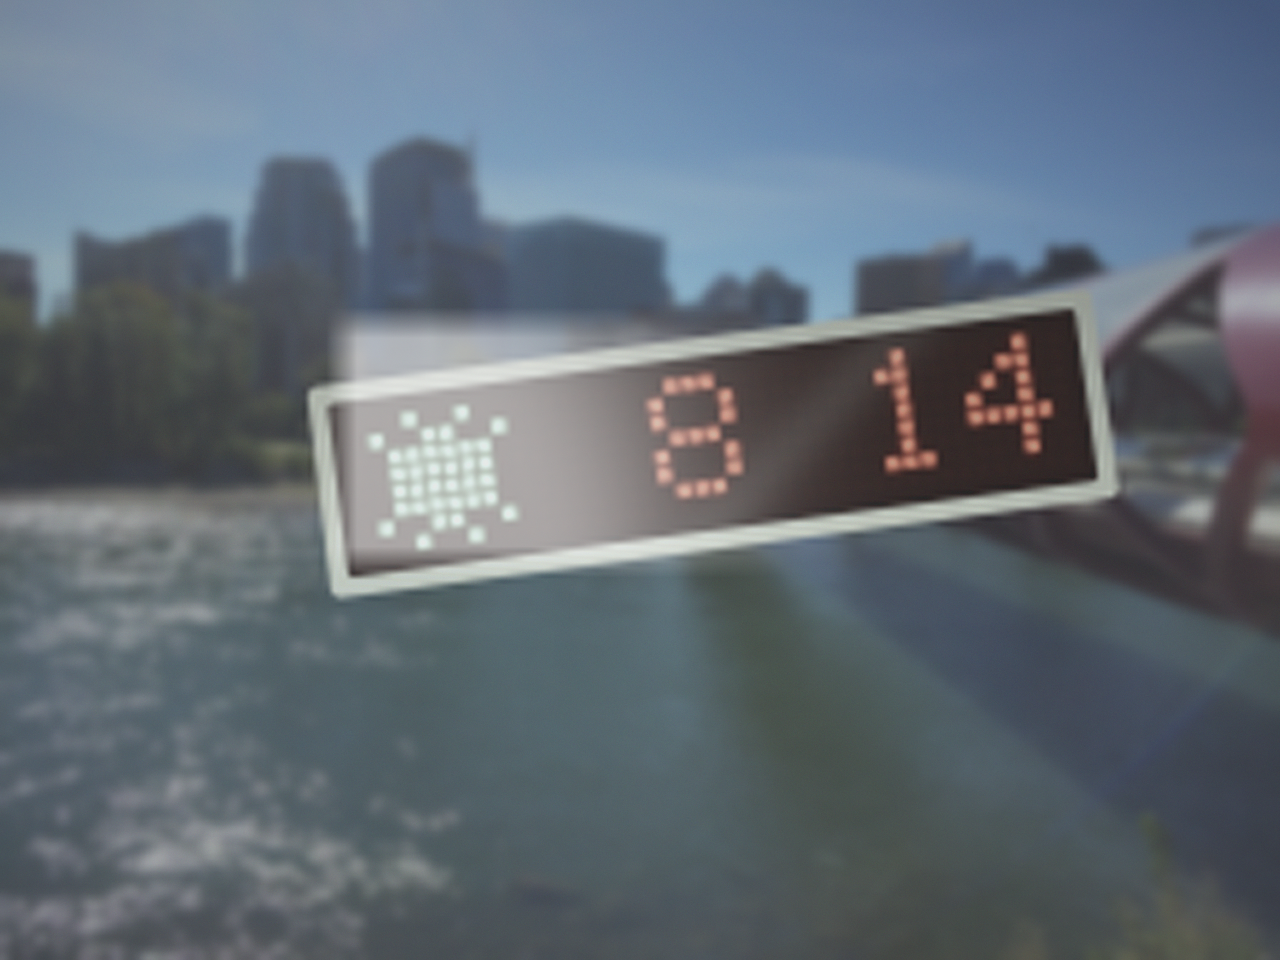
8:14
